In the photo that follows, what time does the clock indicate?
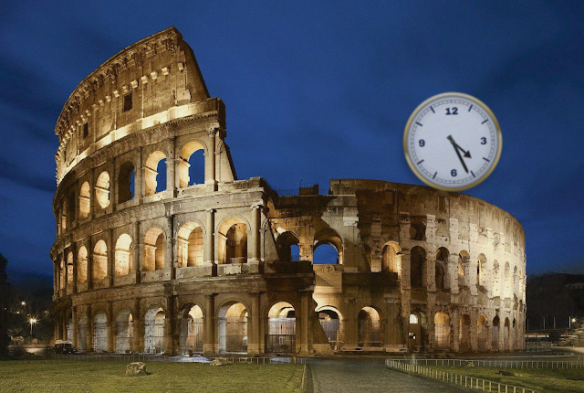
4:26
